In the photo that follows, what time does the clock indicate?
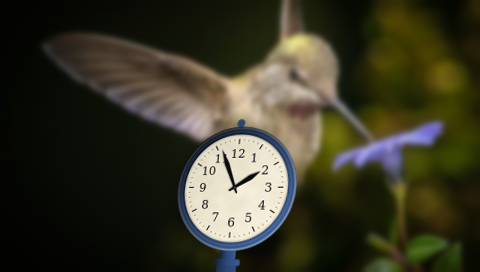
1:56
